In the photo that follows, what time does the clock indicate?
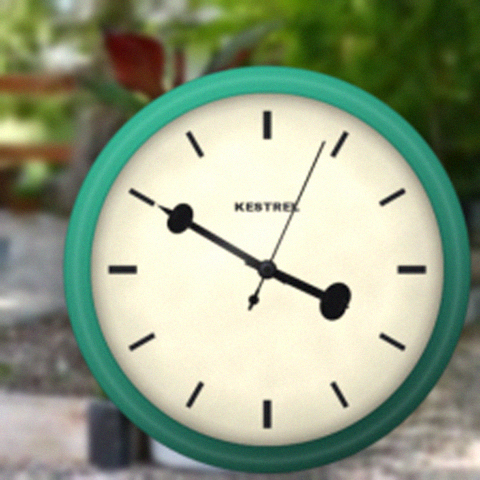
3:50:04
